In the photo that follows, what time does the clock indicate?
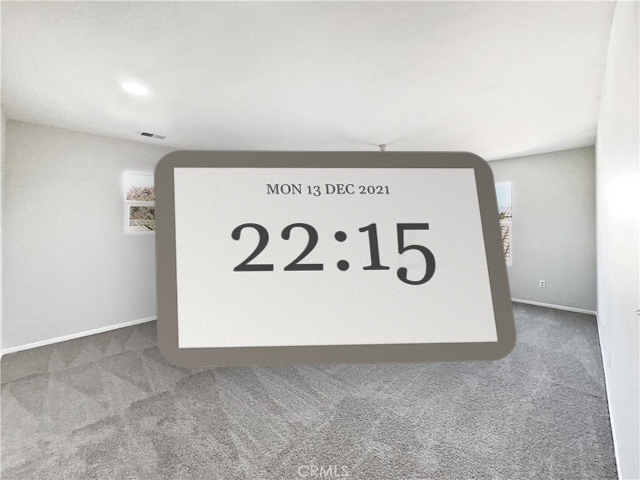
22:15
